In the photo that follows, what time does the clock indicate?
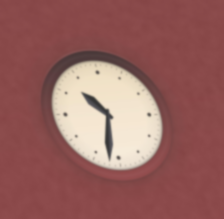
10:32
